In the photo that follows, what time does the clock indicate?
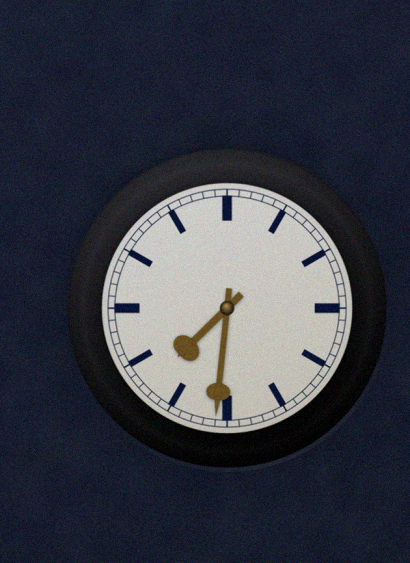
7:31
